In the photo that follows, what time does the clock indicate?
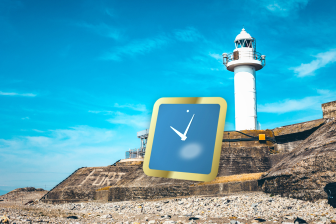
10:03
